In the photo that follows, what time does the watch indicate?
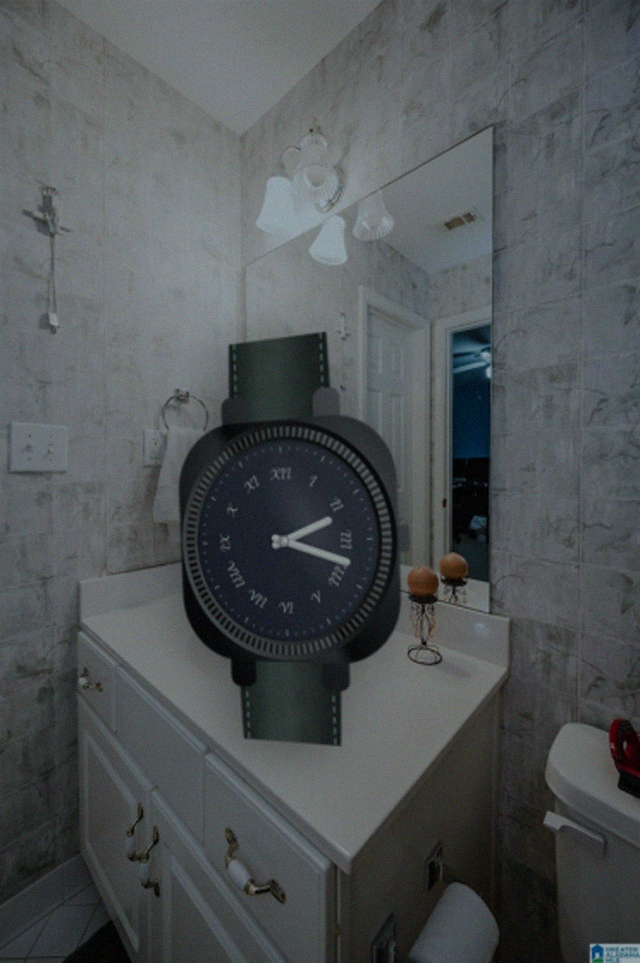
2:18
